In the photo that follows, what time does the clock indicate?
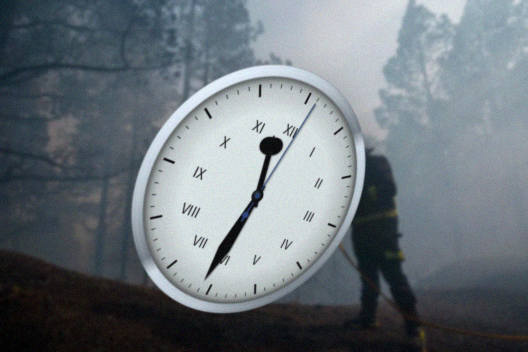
11:31:01
